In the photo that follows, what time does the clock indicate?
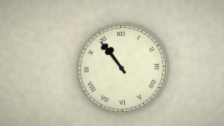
10:54
